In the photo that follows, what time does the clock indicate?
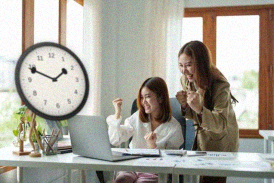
1:49
